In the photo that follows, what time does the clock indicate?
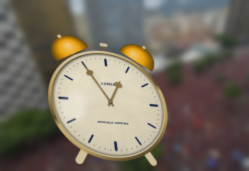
12:55
